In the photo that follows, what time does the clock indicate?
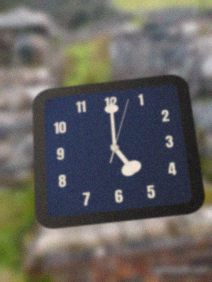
5:00:03
